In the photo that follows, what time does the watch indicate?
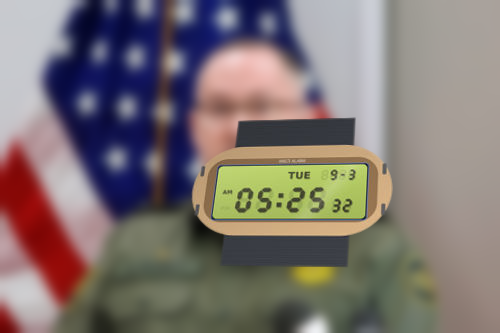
5:25:32
